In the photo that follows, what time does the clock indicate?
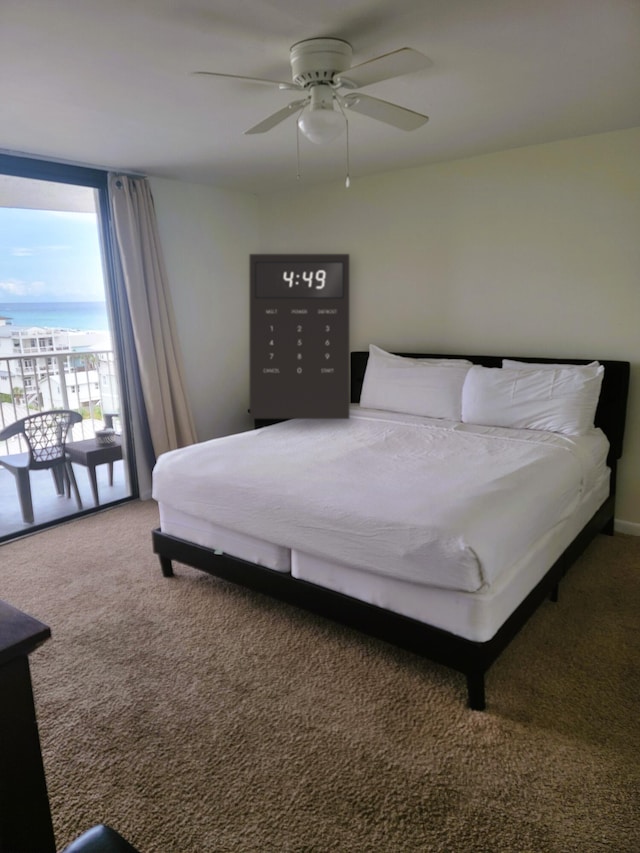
4:49
